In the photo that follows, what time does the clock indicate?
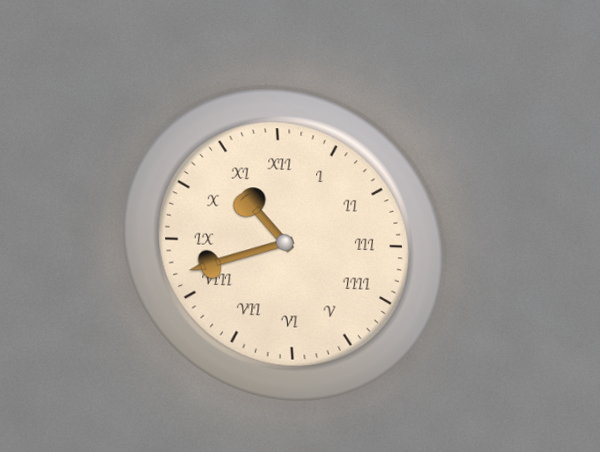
10:42
